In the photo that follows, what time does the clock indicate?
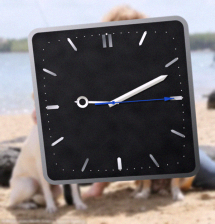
9:11:15
